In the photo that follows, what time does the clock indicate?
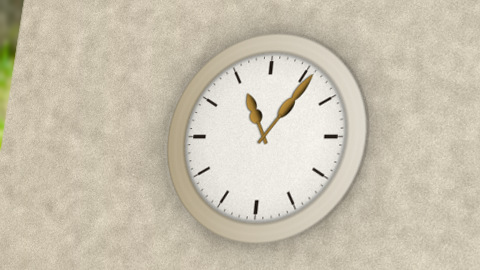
11:06
